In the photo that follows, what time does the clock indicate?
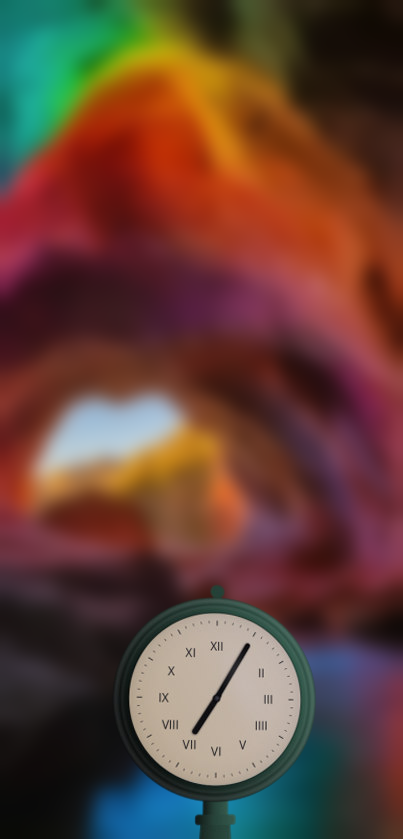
7:05
